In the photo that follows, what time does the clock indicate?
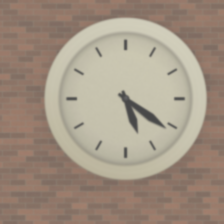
5:21
